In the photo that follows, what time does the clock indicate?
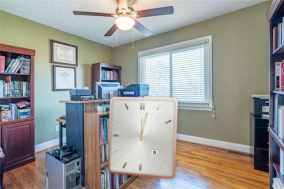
12:02
